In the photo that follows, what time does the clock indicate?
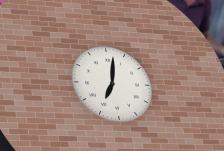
7:02
